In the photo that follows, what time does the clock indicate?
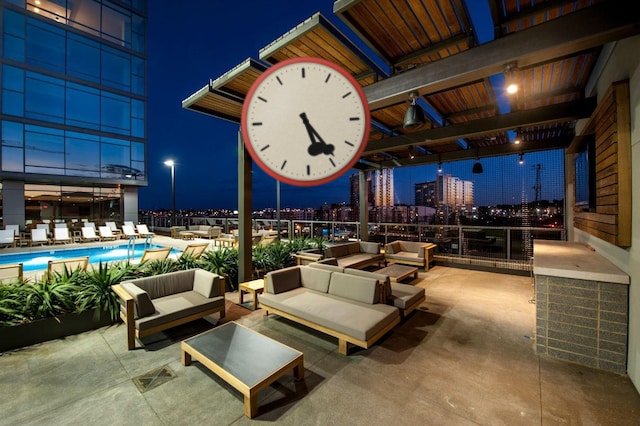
5:24
